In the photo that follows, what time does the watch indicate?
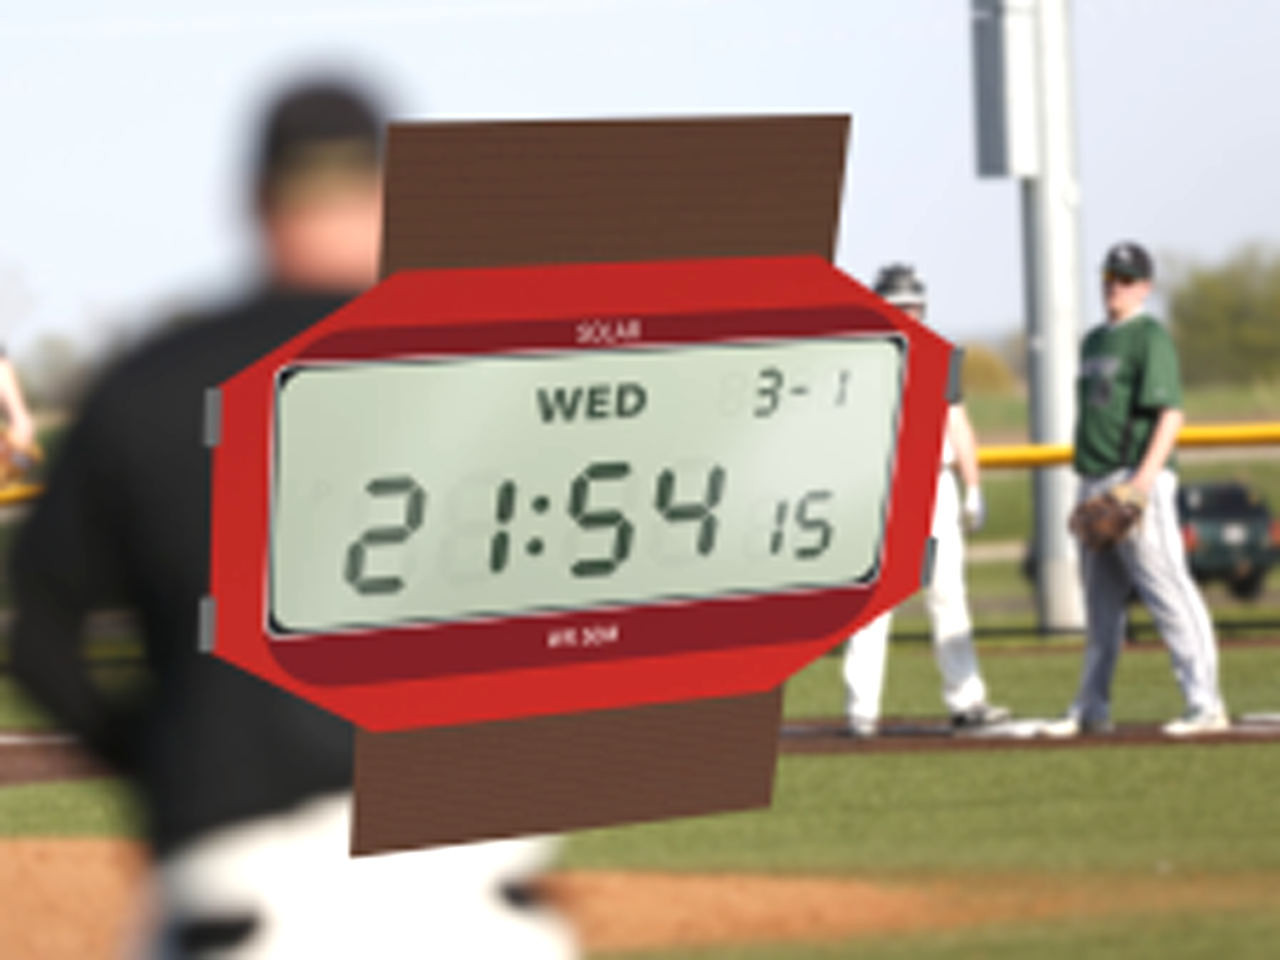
21:54:15
